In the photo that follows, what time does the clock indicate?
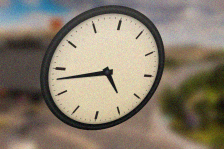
4:43
